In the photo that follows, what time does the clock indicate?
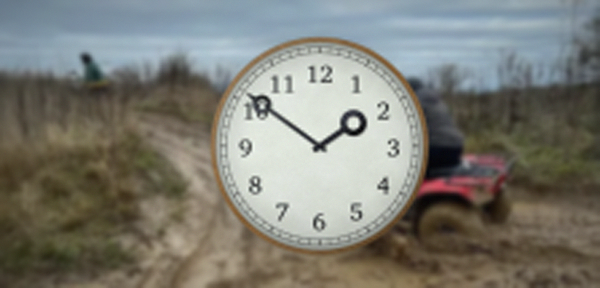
1:51
